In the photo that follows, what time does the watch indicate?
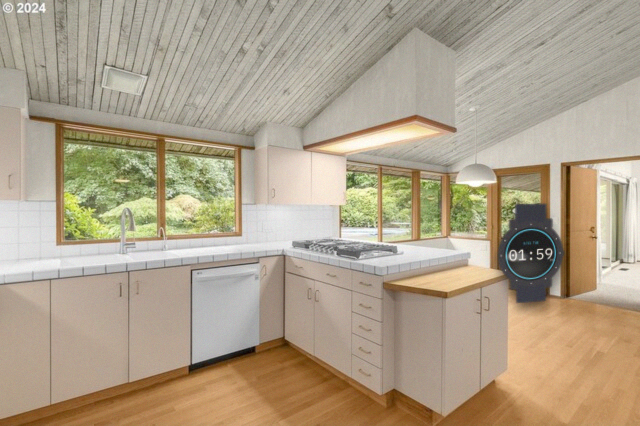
1:59
